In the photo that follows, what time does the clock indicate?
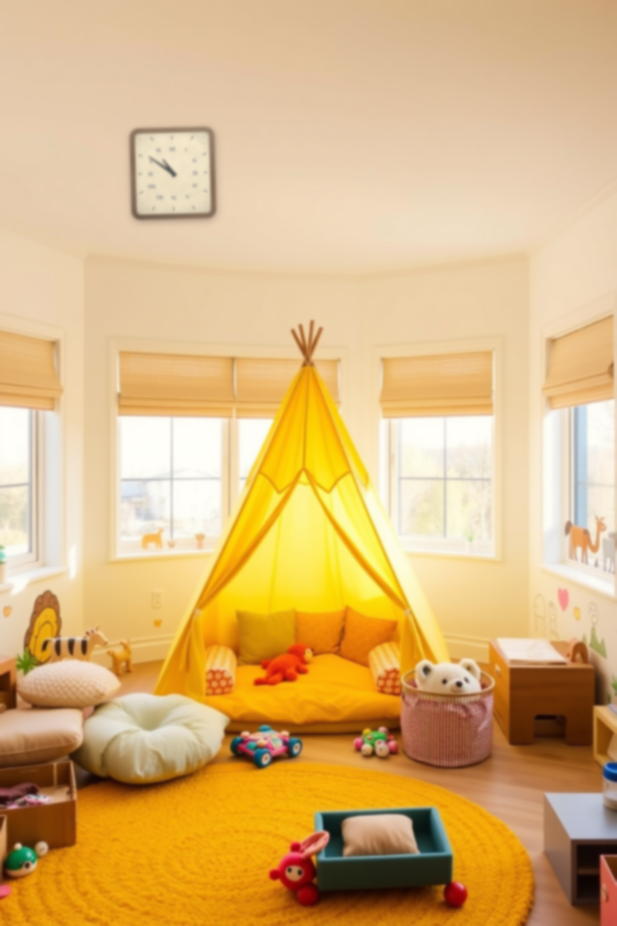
10:51
